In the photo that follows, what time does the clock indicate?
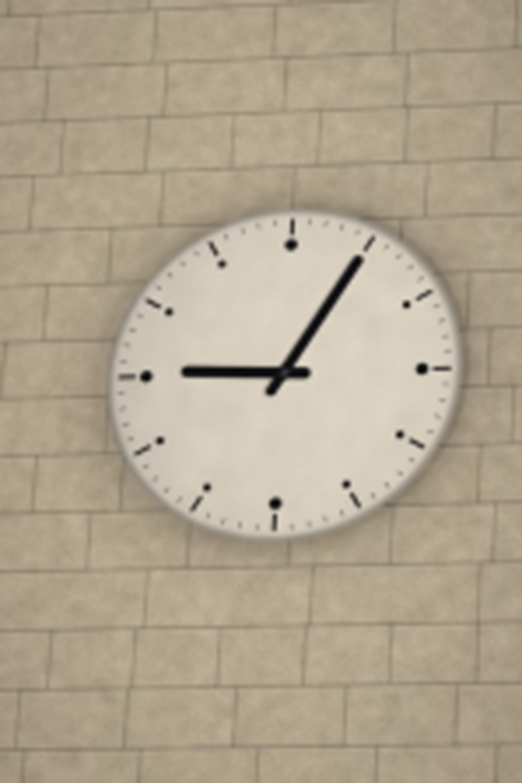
9:05
